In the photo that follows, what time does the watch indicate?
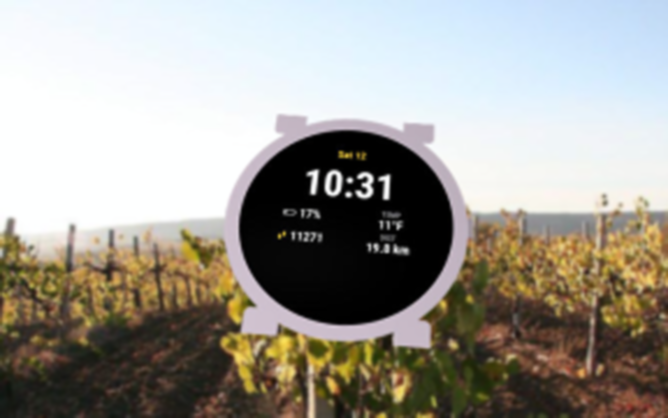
10:31
